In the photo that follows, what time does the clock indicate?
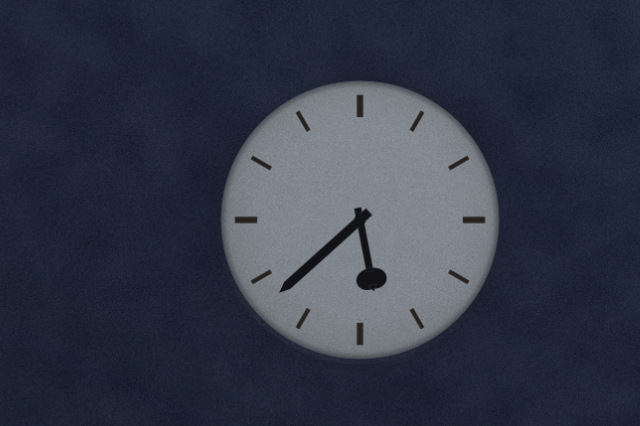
5:38
